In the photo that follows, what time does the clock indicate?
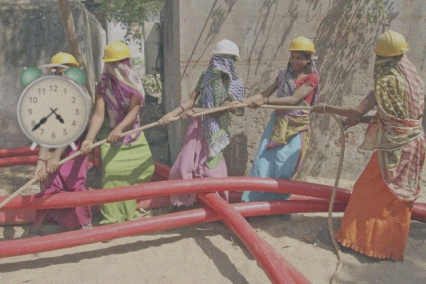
4:38
